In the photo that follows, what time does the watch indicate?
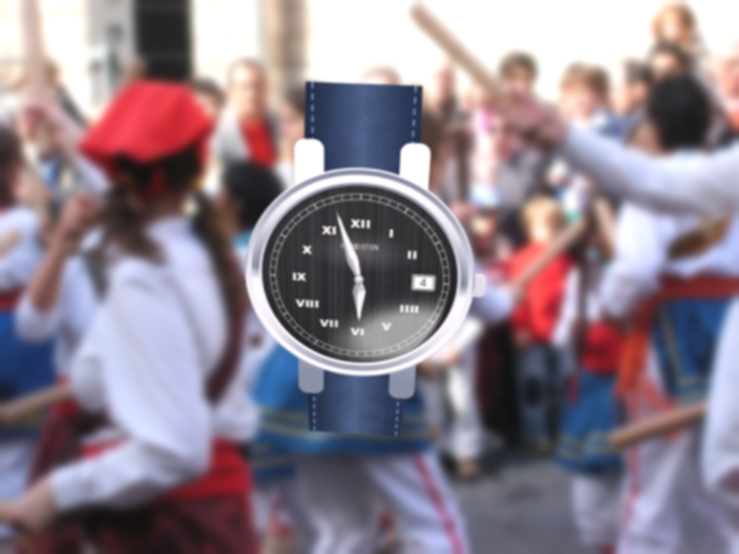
5:57
